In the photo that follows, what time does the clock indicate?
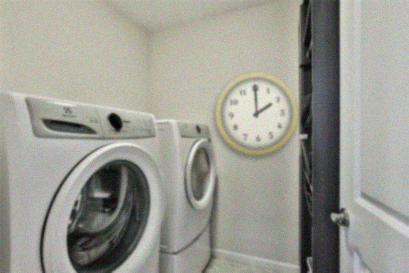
2:00
